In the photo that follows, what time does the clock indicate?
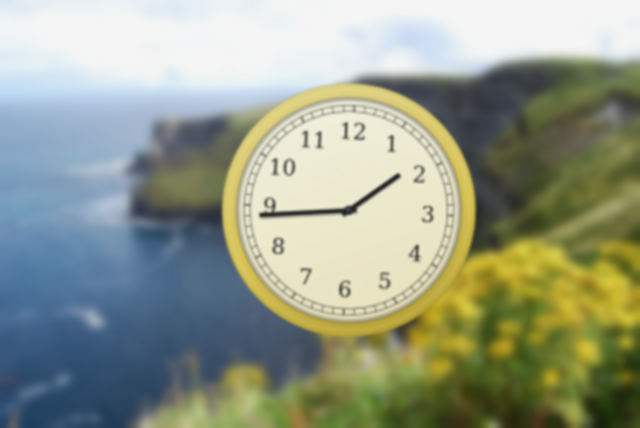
1:44
